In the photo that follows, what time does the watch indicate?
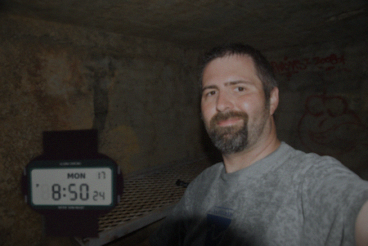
8:50
